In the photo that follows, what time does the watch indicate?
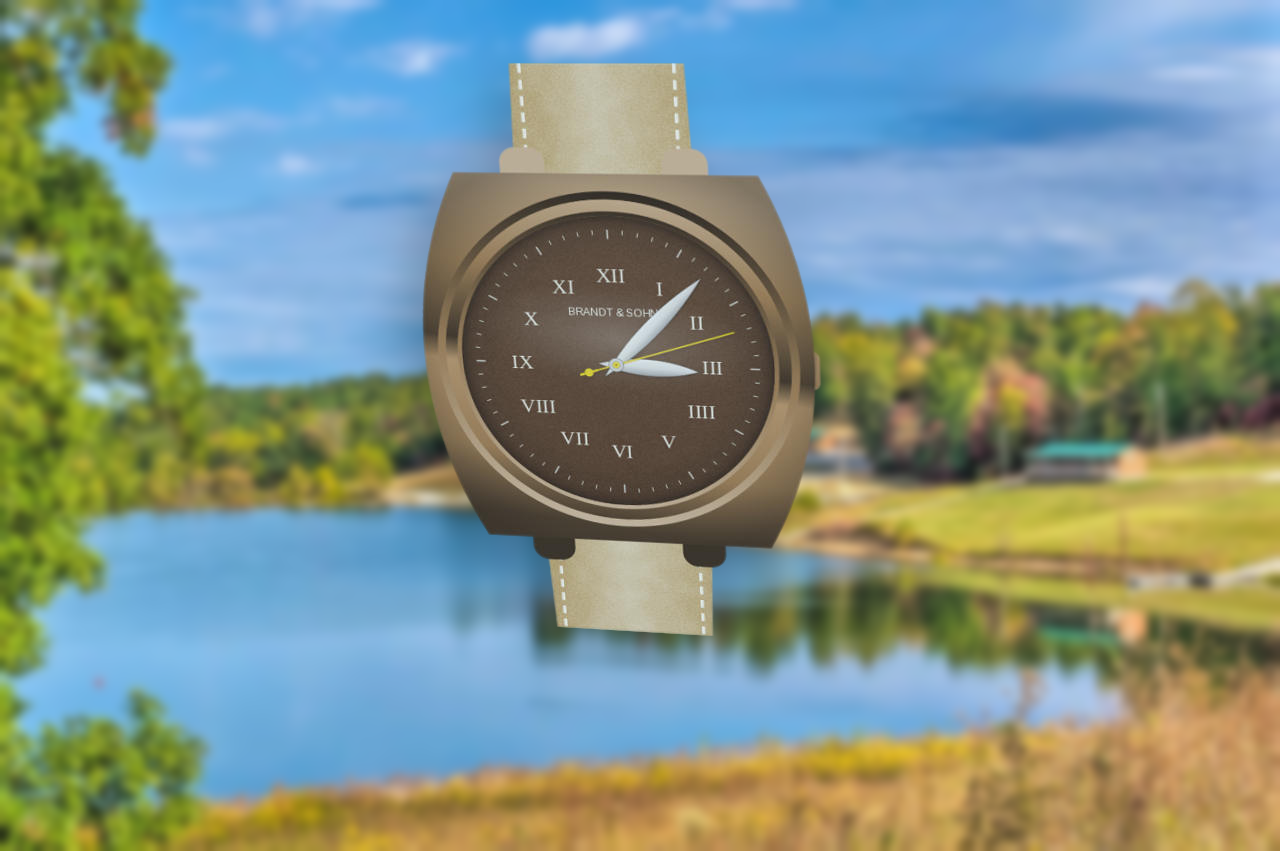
3:07:12
